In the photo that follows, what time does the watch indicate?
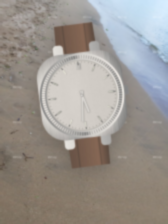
5:31
